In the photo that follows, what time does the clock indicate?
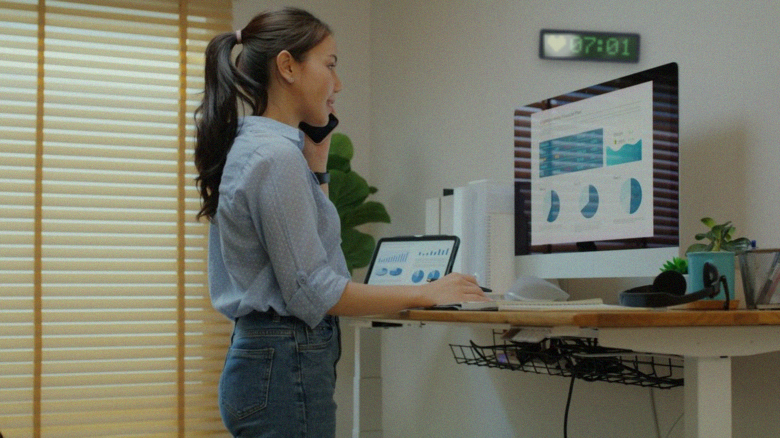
7:01
